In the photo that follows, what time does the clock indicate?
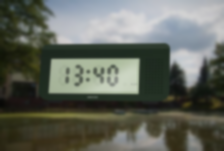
13:40
